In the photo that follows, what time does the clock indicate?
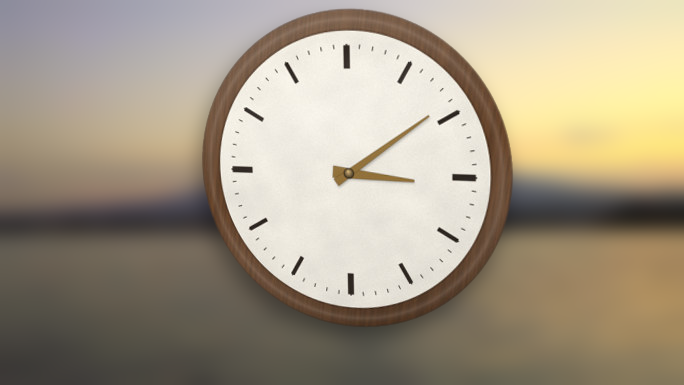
3:09
